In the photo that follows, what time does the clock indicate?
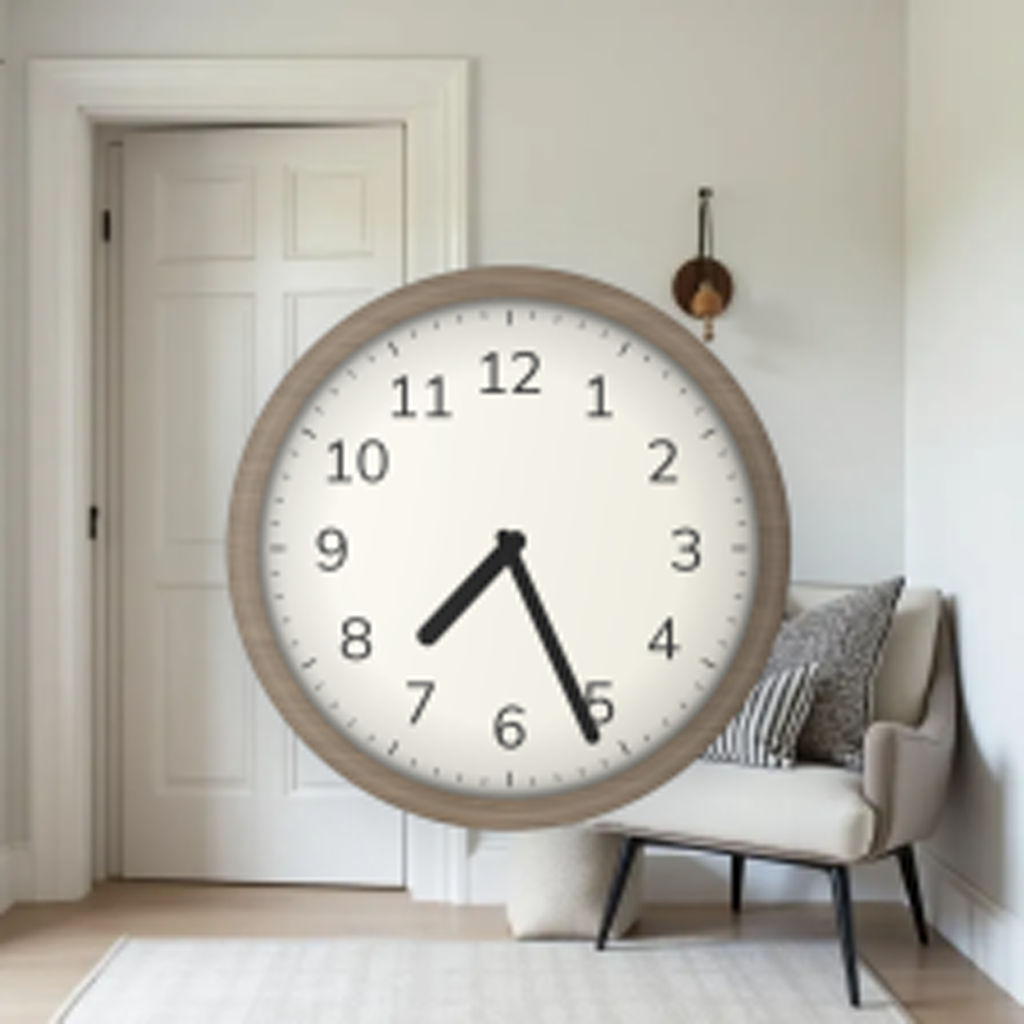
7:26
